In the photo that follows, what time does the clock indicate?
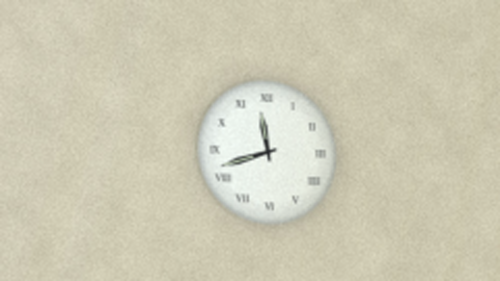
11:42
